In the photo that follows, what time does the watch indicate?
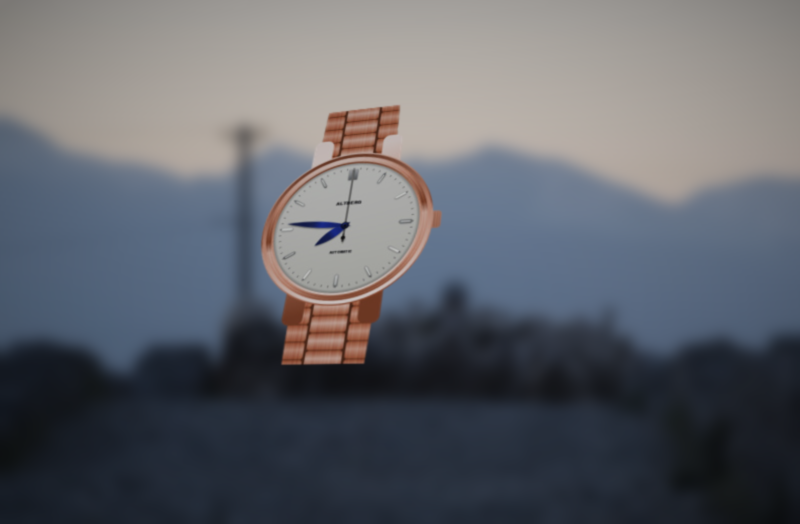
7:46:00
